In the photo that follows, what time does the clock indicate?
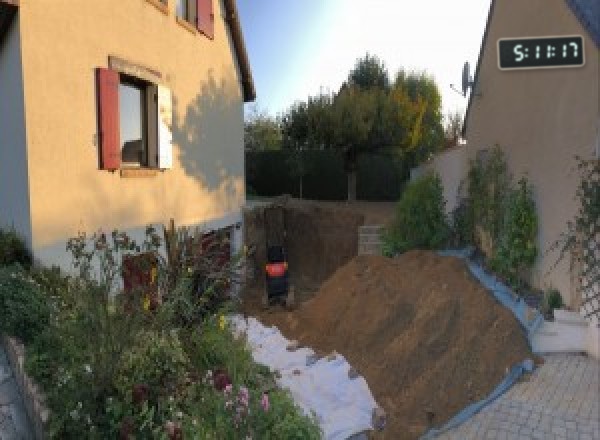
5:11:17
